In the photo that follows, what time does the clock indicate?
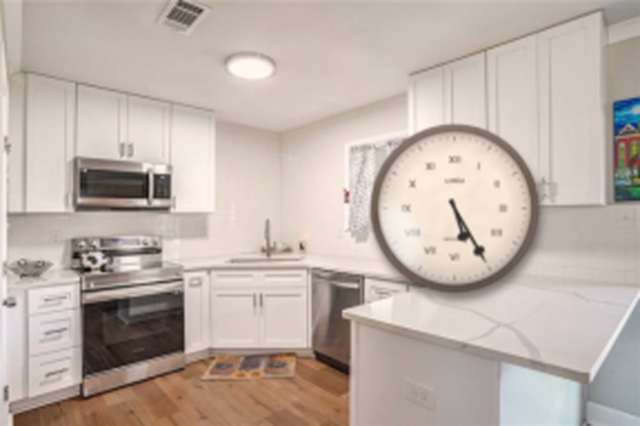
5:25
